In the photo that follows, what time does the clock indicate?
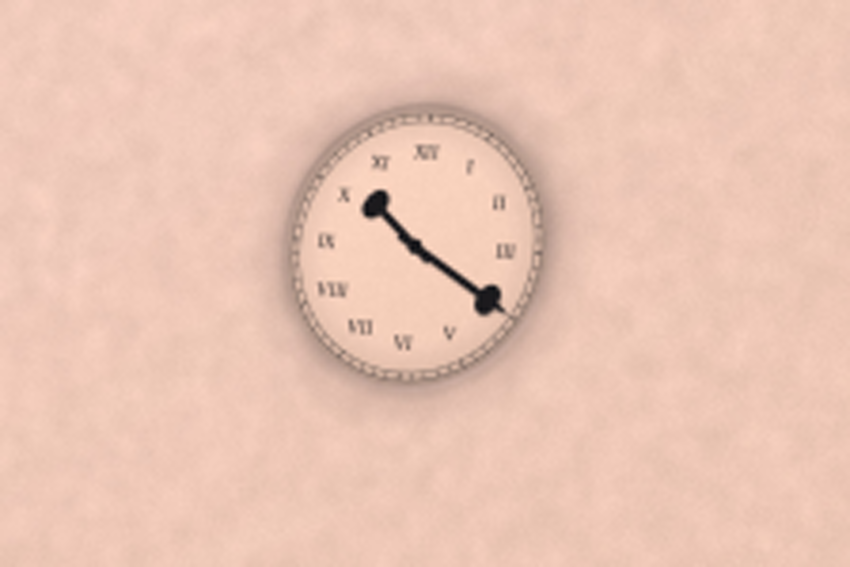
10:20
